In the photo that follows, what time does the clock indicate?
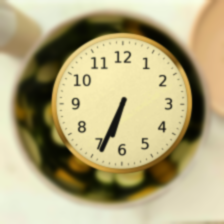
6:34
